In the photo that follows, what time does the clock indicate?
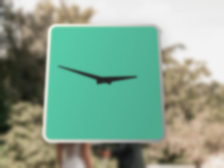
2:48
